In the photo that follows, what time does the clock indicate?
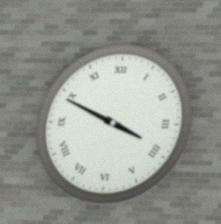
3:49
